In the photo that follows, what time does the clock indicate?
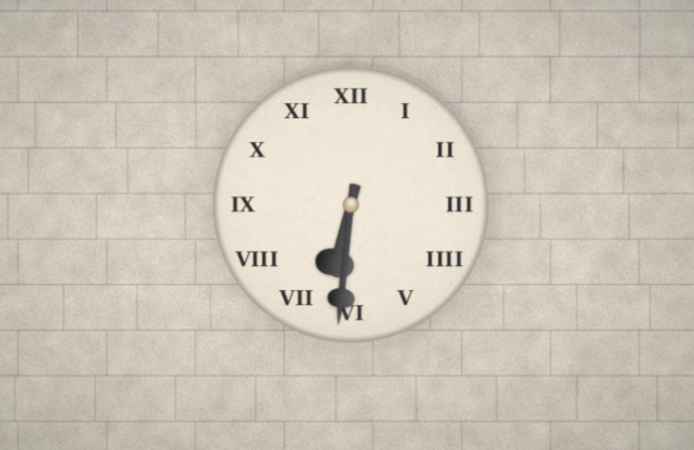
6:31
